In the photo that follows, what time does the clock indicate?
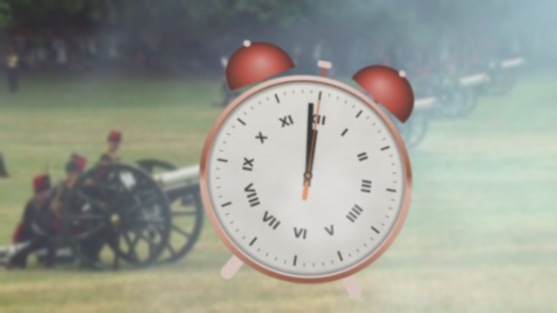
11:59:00
